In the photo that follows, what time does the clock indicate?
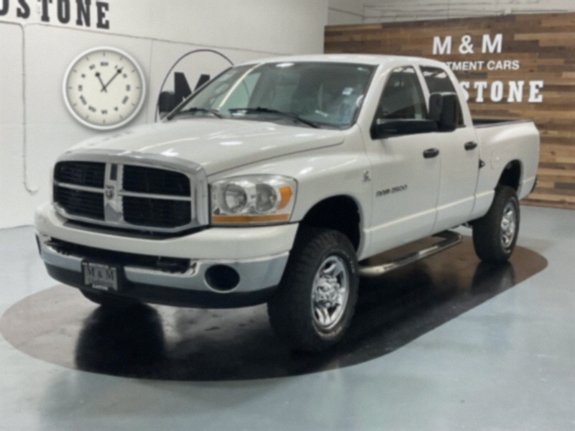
11:07
